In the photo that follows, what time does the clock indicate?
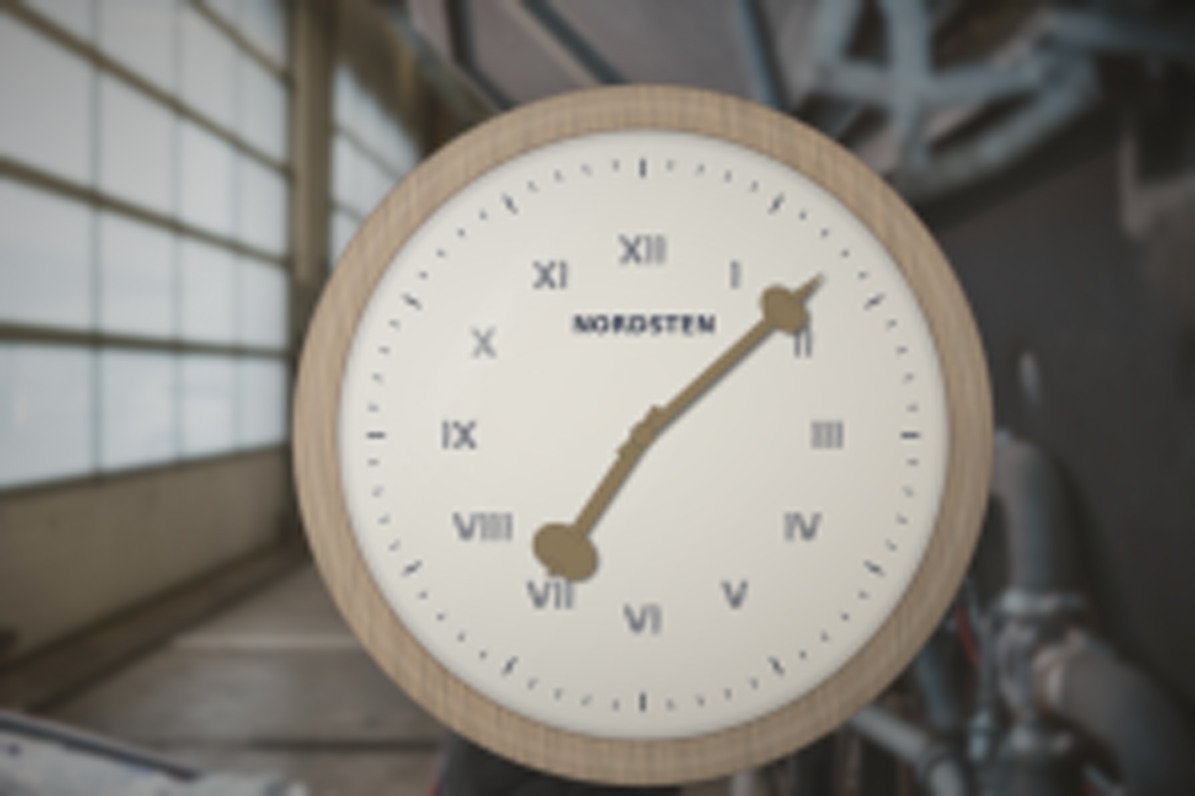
7:08
